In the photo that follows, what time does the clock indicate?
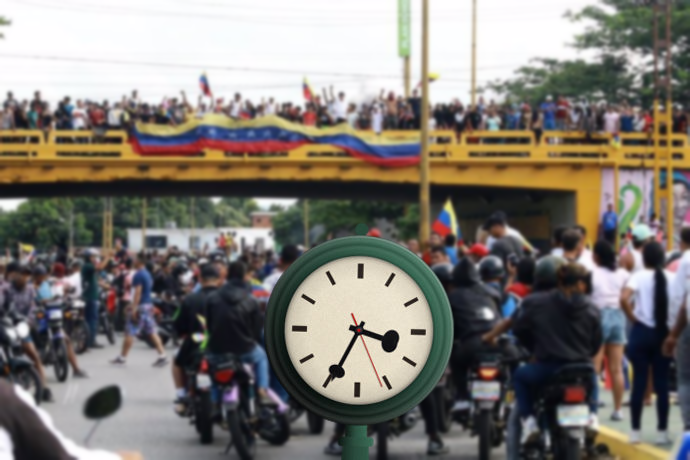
3:34:26
